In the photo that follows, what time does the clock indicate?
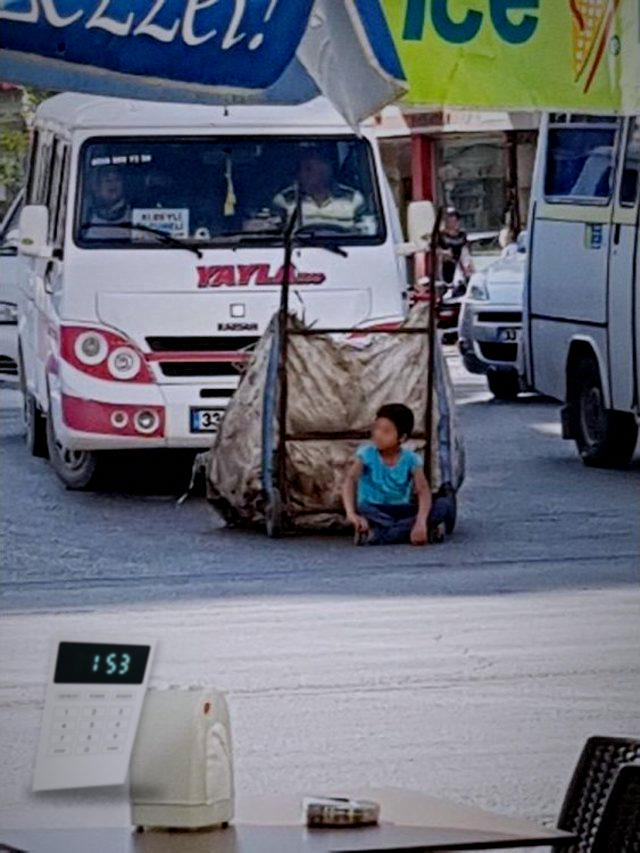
1:53
